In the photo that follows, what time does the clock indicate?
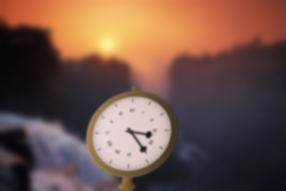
3:24
